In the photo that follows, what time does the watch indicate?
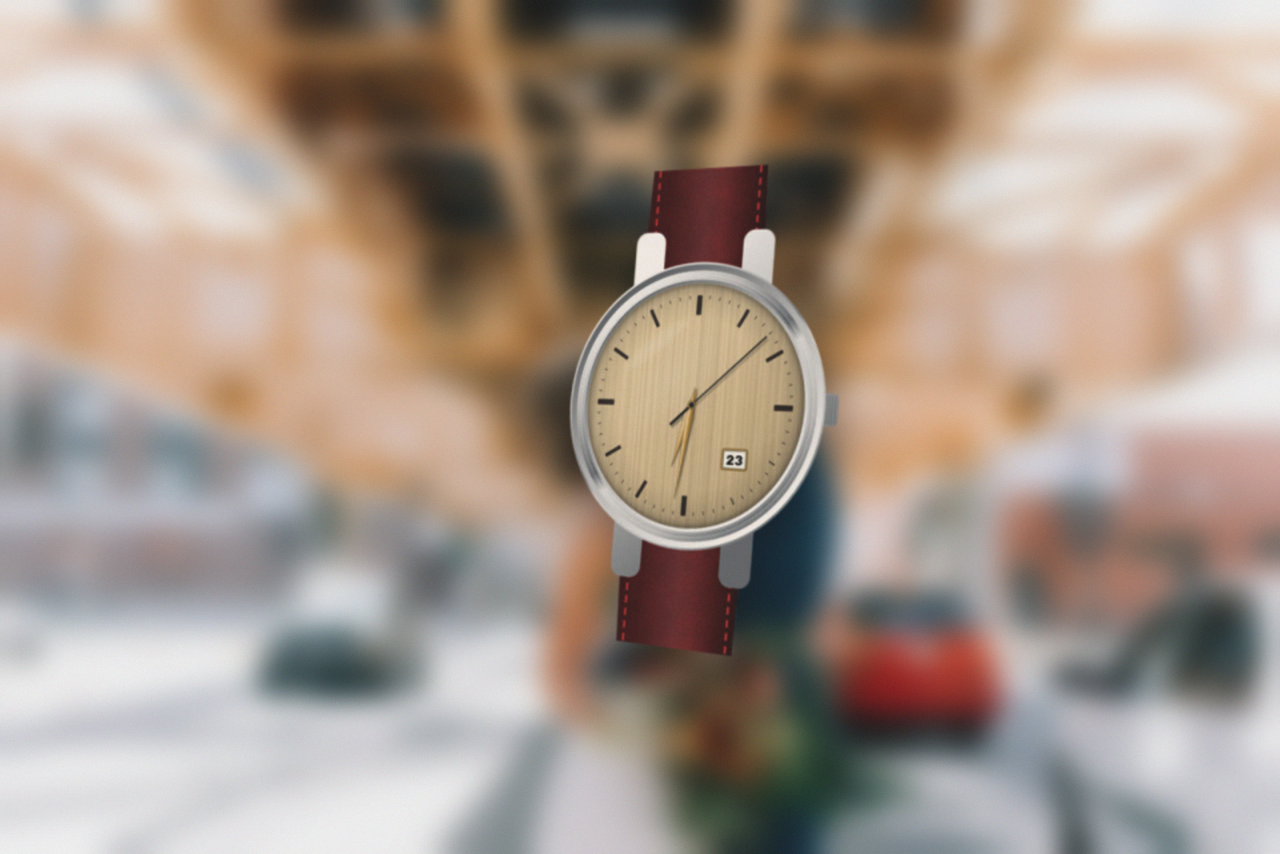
6:31:08
